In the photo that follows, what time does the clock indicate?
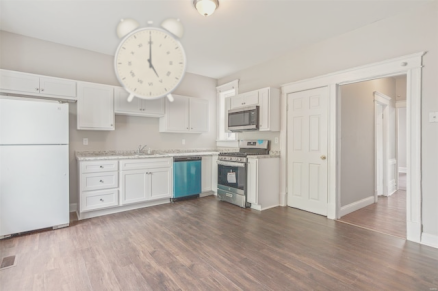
5:00
